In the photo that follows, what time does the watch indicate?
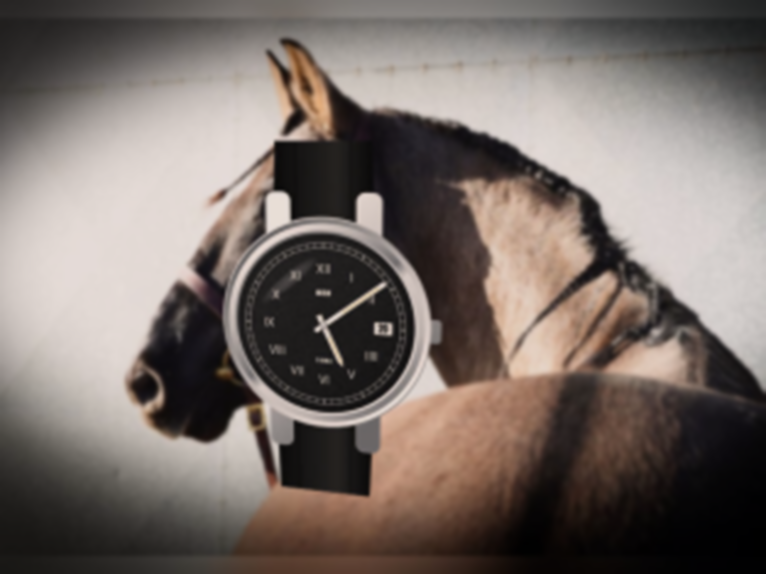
5:09
